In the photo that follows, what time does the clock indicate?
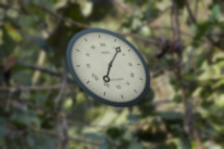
7:07
